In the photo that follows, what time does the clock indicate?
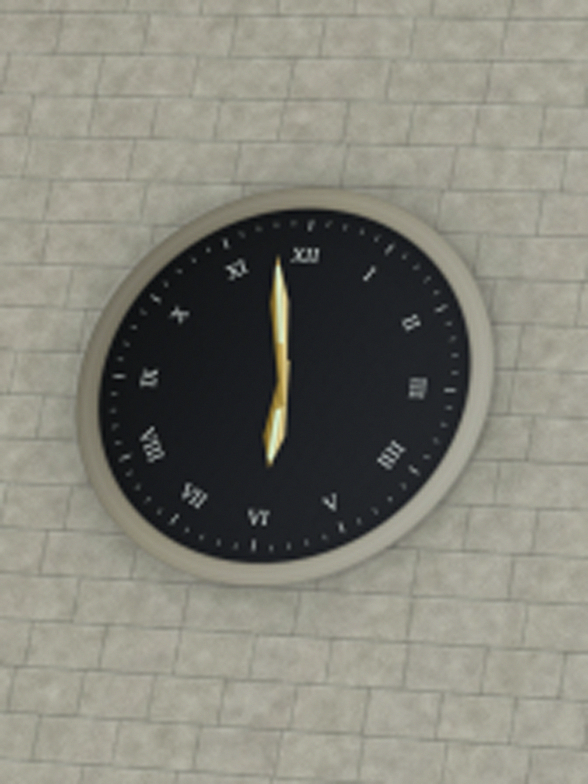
5:58
